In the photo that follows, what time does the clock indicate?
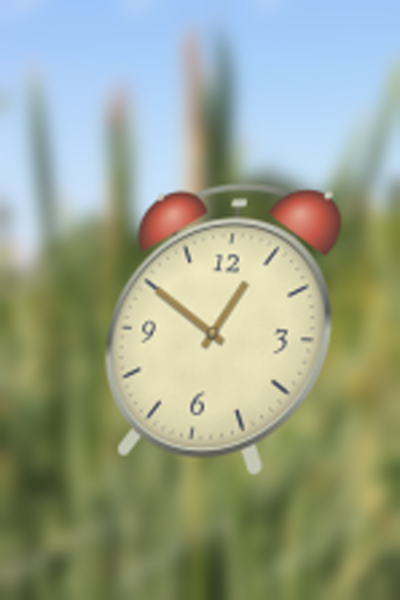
12:50
